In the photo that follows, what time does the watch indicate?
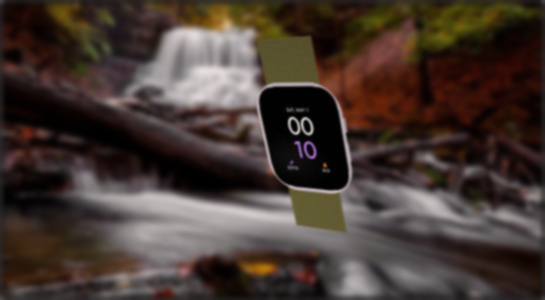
0:10
